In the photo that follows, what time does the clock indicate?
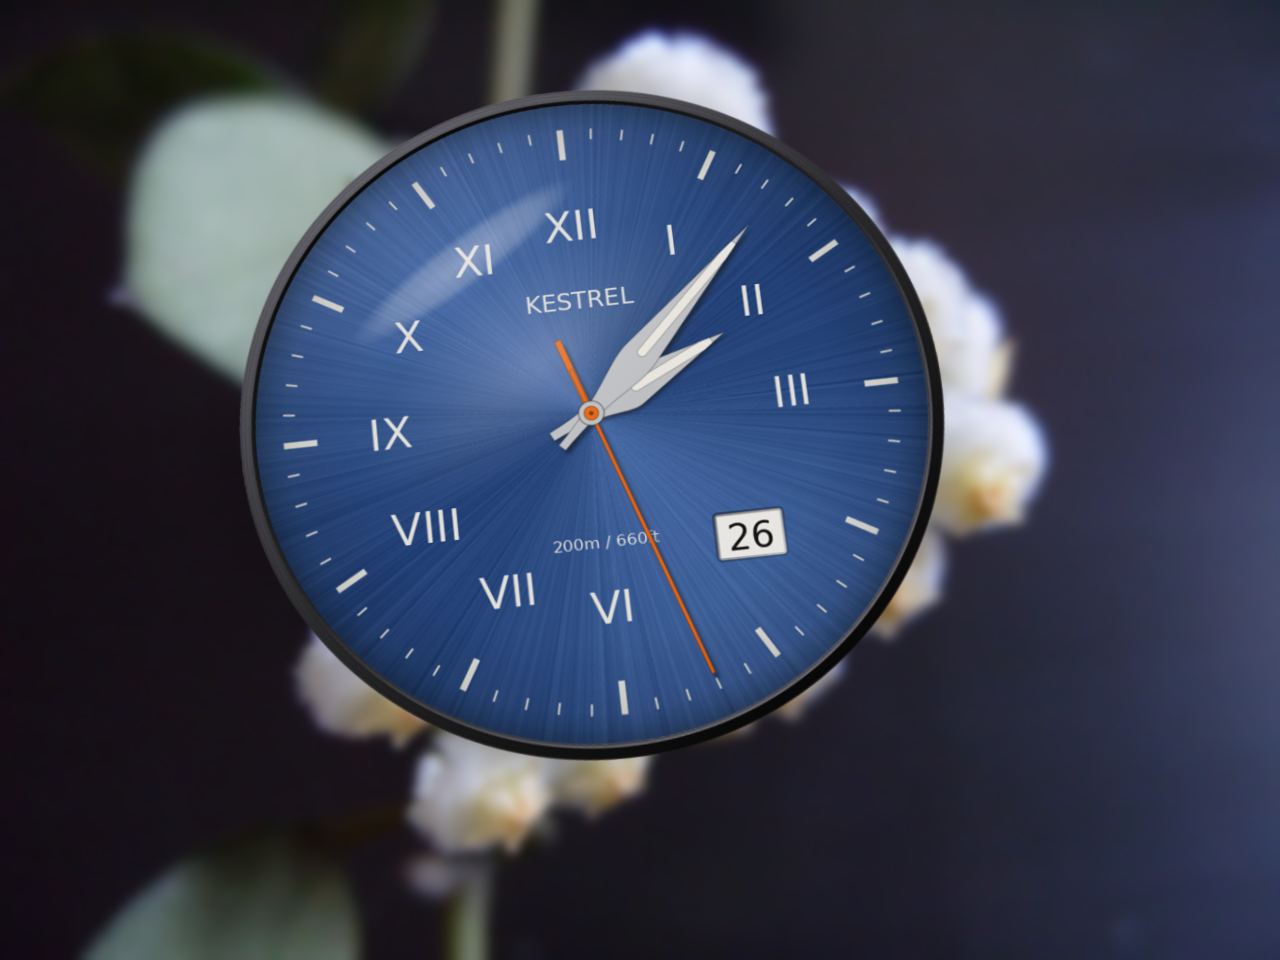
2:07:27
